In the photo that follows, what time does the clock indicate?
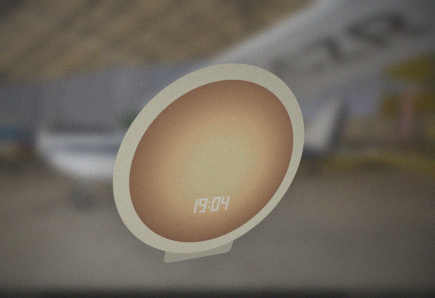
19:04
